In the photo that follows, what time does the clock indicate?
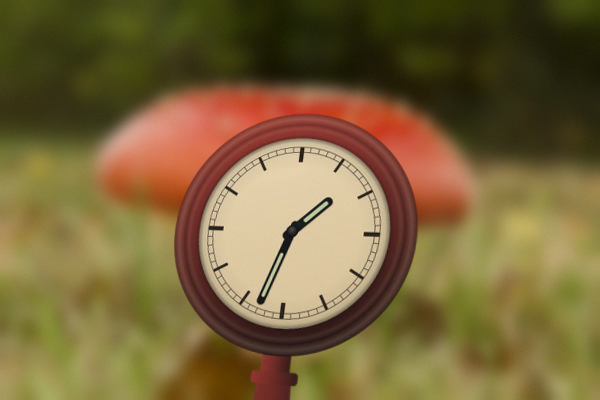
1:33
